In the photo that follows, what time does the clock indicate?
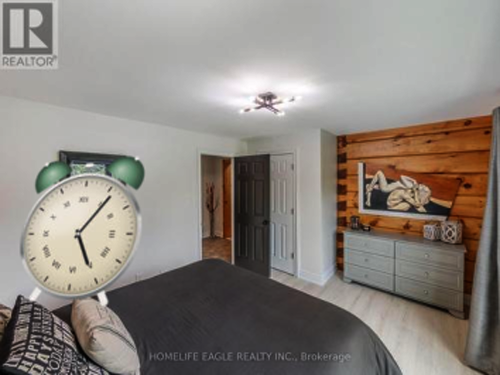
5:06
